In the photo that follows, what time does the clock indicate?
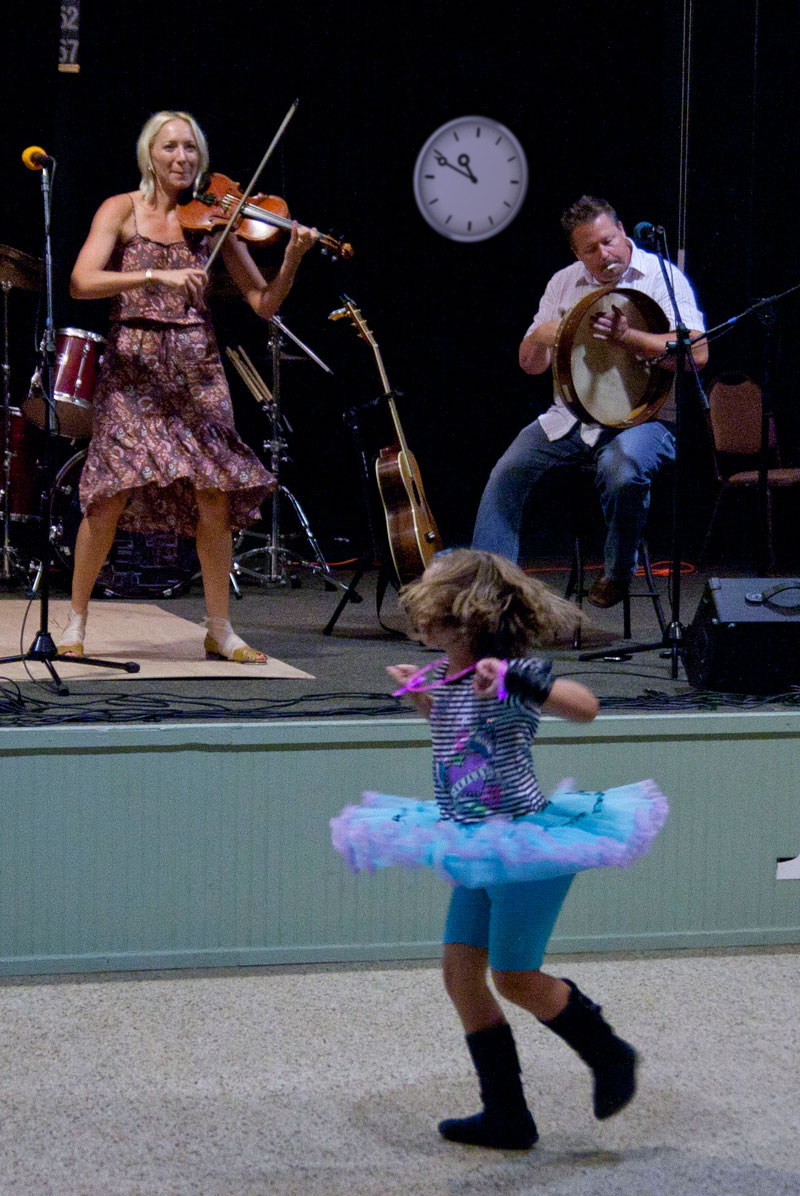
10:49
